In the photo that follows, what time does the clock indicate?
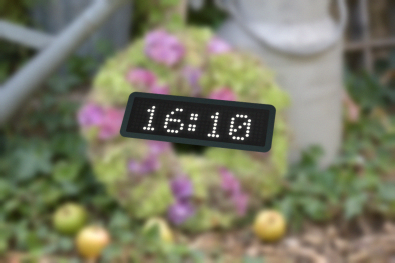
16:10
